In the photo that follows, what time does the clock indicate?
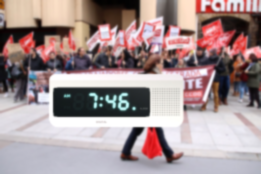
7:46
